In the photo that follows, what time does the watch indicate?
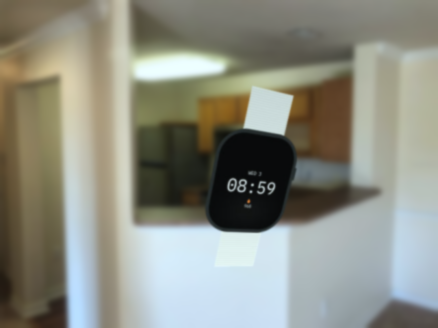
8:59
